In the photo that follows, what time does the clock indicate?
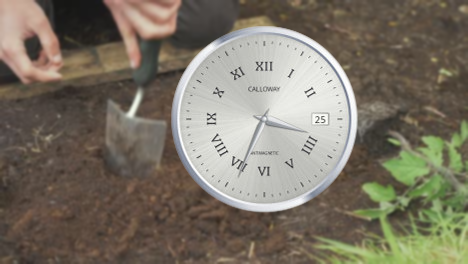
3:34
